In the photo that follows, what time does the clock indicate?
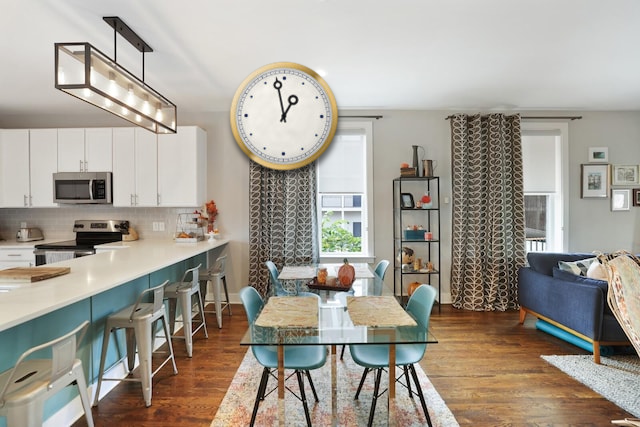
12:58
